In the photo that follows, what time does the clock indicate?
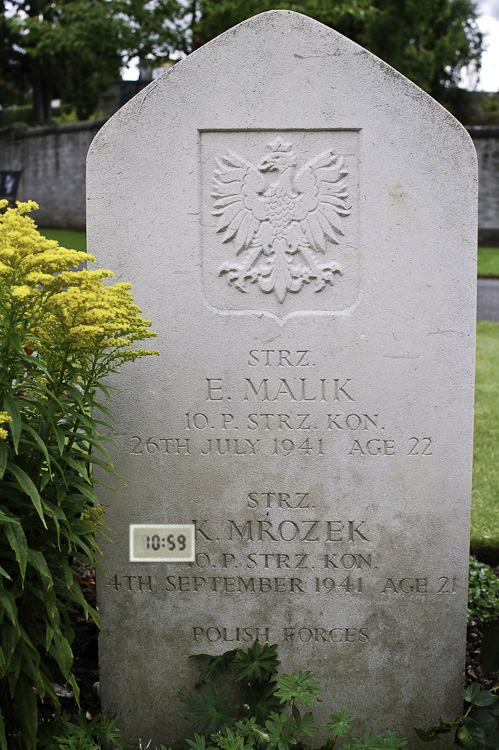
10:59
